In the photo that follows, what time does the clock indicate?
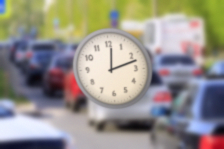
12:12
